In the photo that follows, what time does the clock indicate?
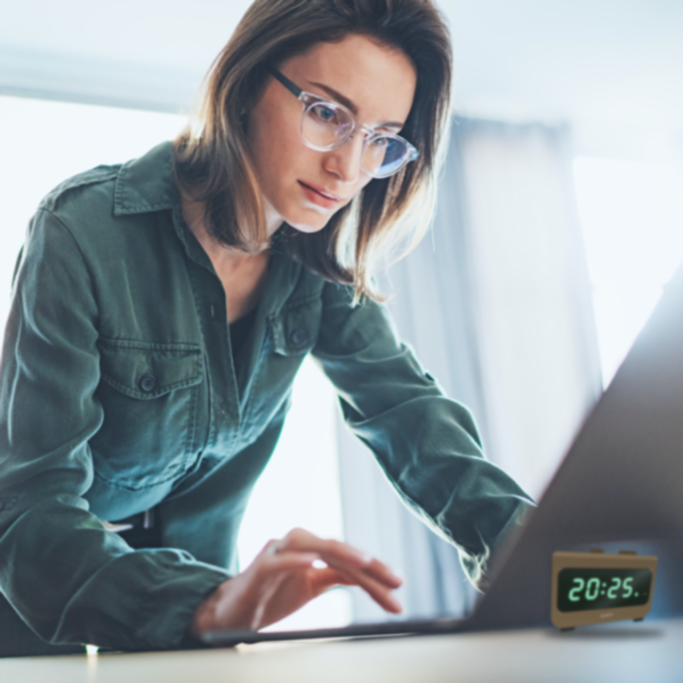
20:25
